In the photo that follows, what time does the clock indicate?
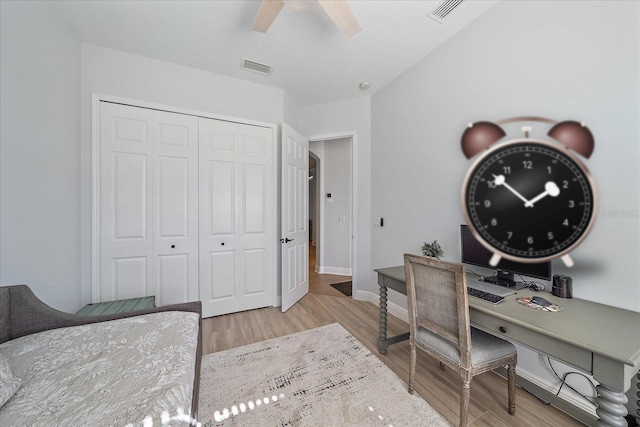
1:52
